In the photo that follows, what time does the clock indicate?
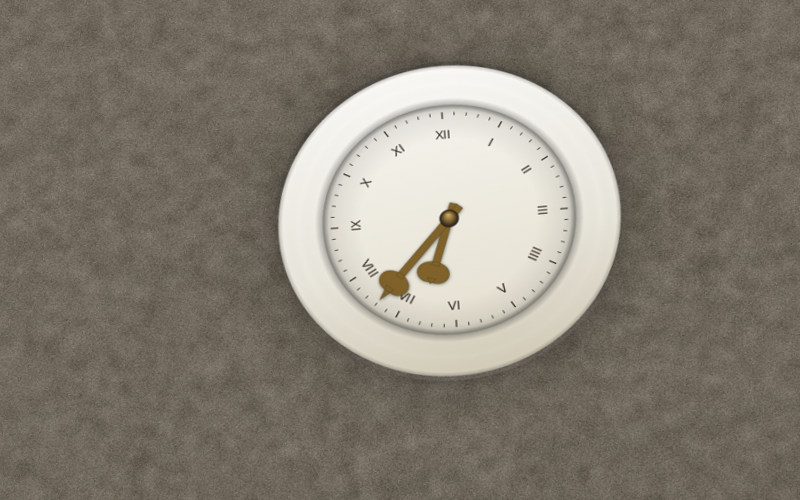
6:37
